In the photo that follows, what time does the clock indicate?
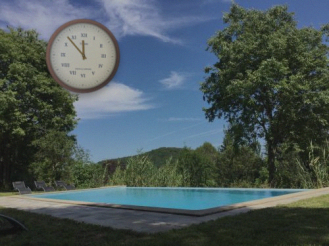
11:53
